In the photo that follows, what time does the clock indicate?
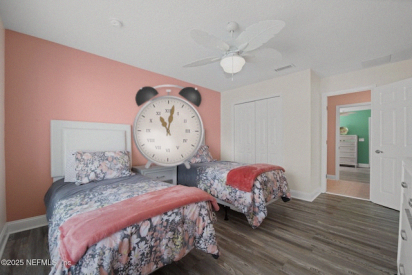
11:02
